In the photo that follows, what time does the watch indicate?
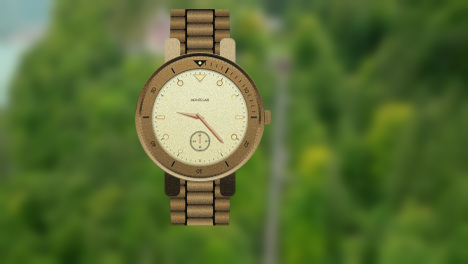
9:23
